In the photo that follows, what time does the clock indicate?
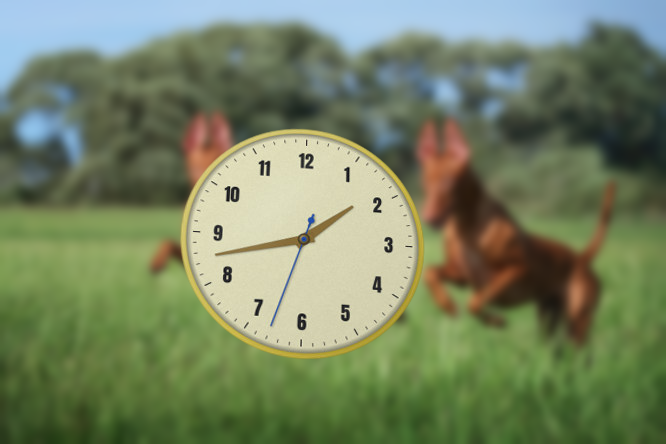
1:42:33
